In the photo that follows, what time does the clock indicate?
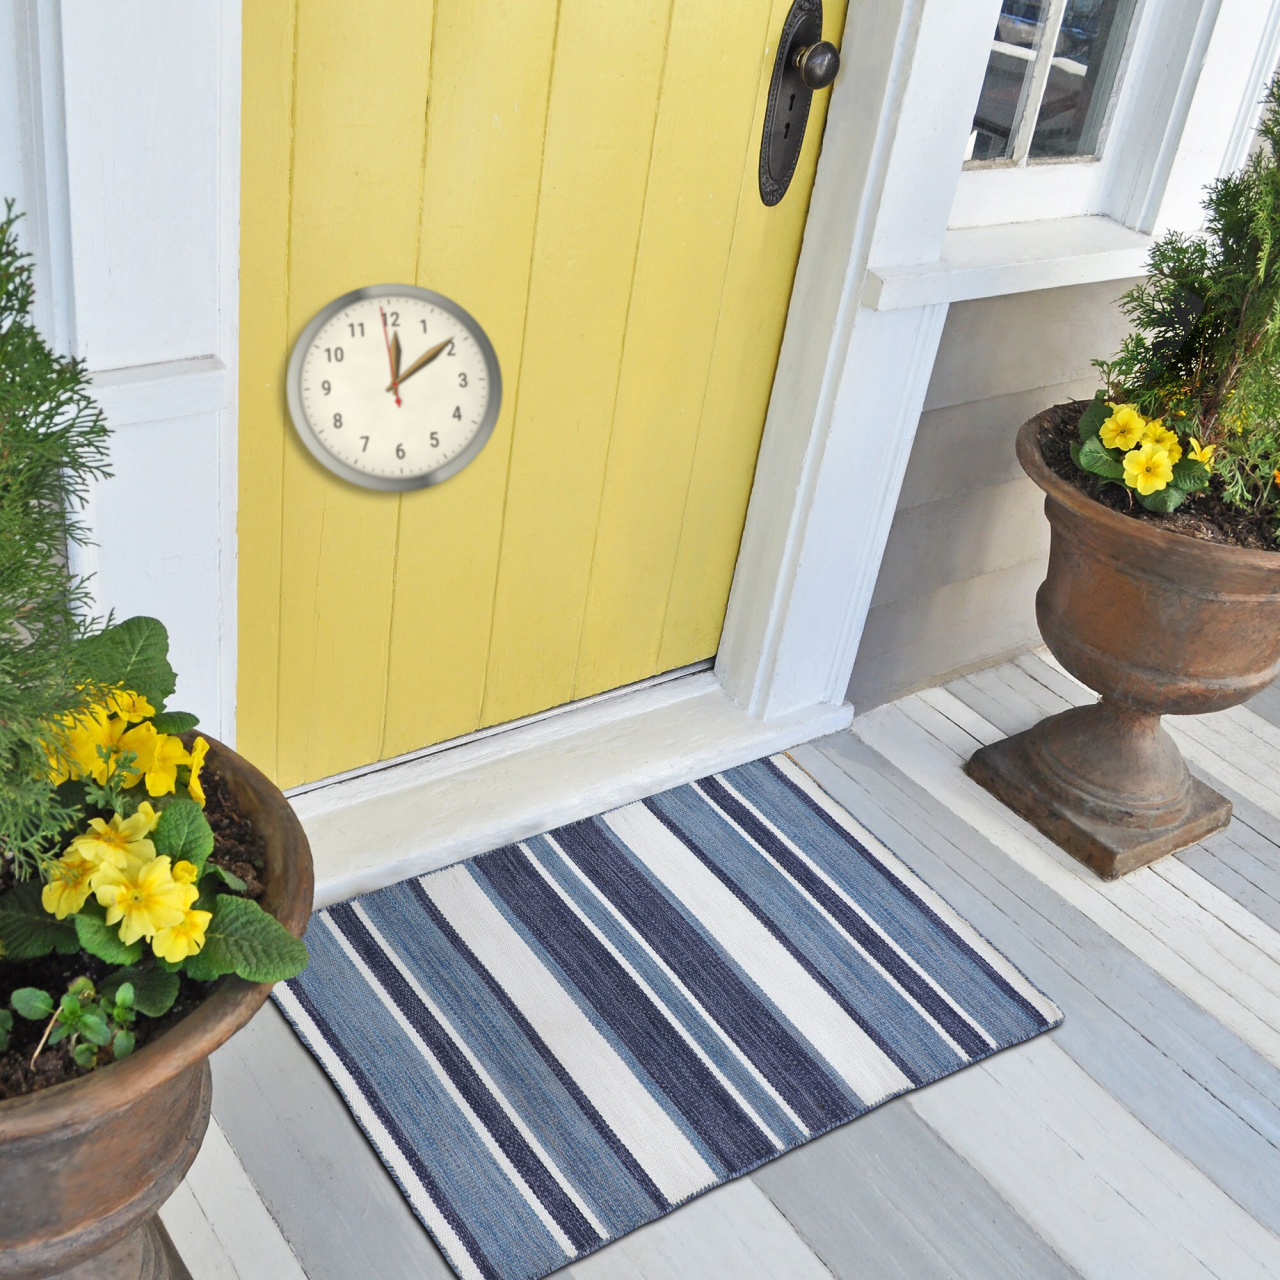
12:08:59
